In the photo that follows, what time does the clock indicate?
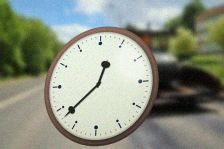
12:38
